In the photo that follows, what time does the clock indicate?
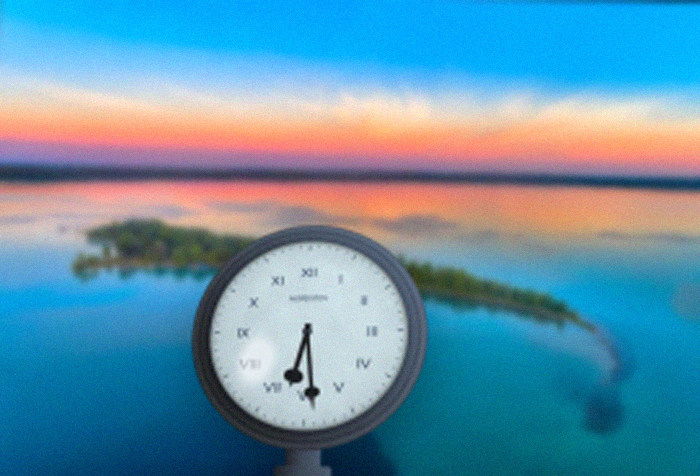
6:29
